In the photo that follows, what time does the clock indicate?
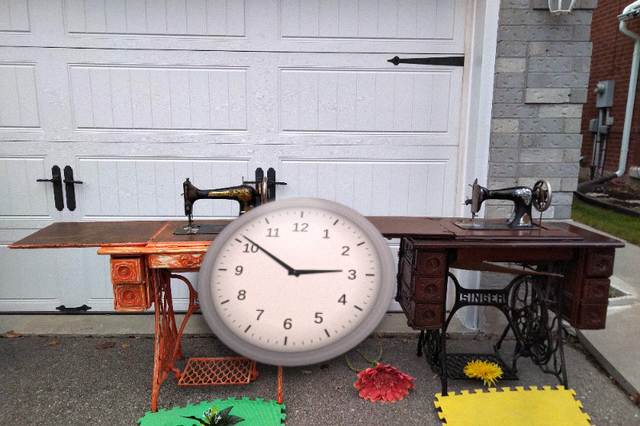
2:51
